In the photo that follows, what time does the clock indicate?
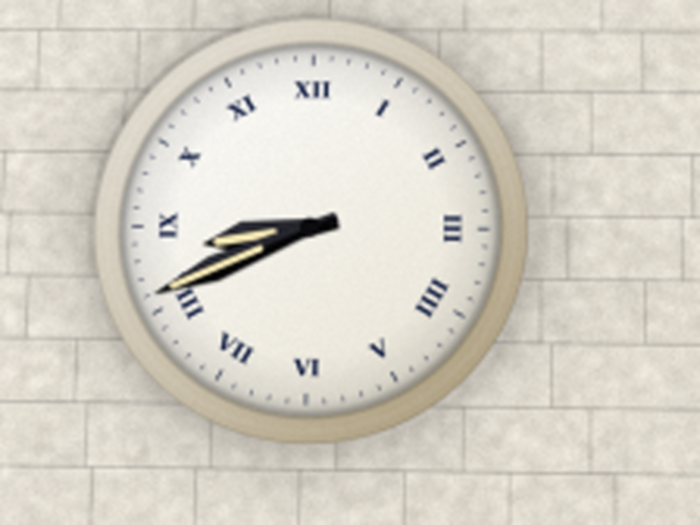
8:41
